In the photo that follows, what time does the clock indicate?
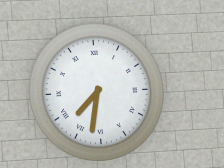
7:32
